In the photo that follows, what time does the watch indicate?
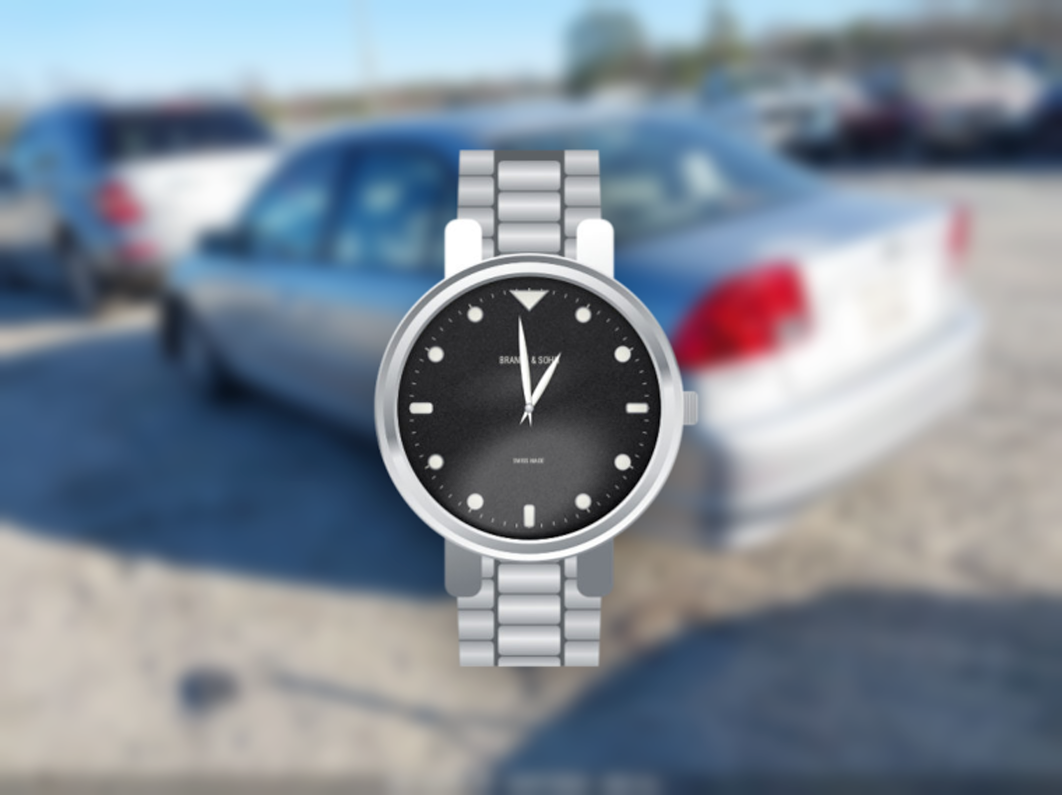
12:59
